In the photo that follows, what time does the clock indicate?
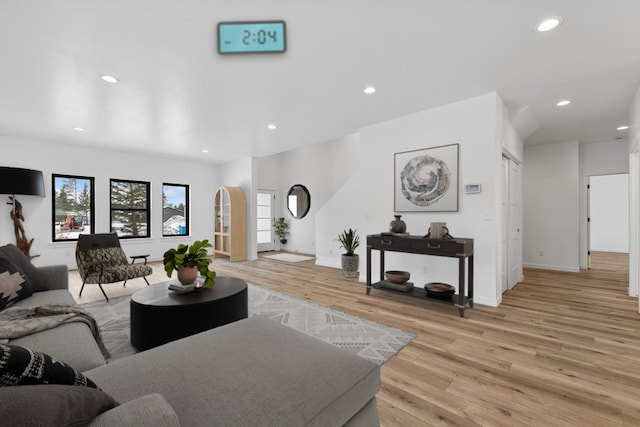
2:04
